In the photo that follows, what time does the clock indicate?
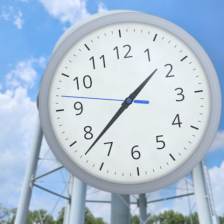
1:37:47
